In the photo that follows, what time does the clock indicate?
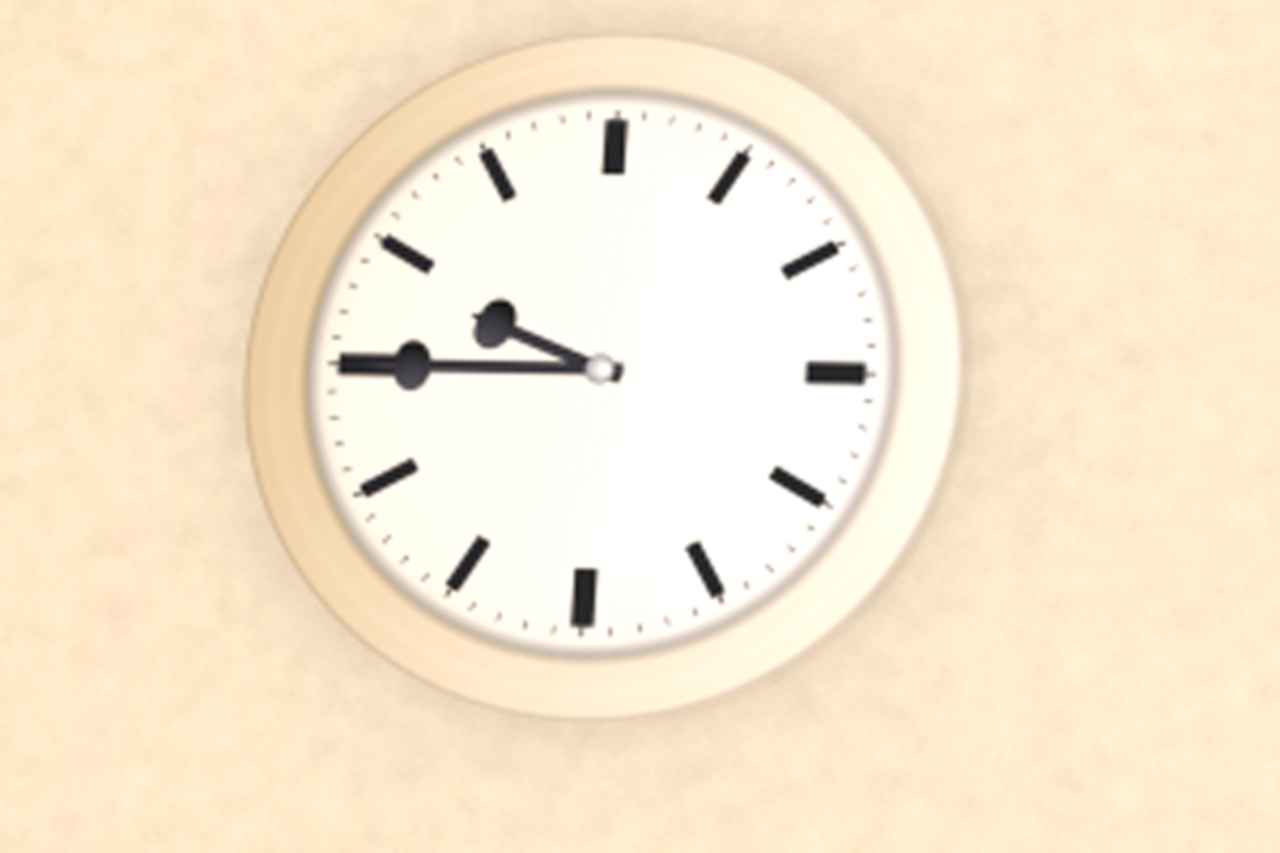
9:45
